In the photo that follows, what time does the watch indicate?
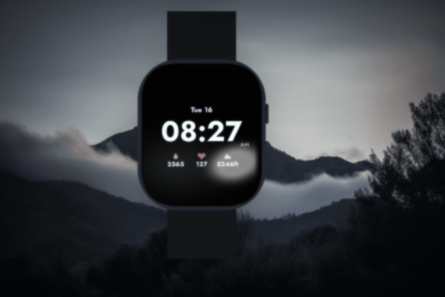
8:27
